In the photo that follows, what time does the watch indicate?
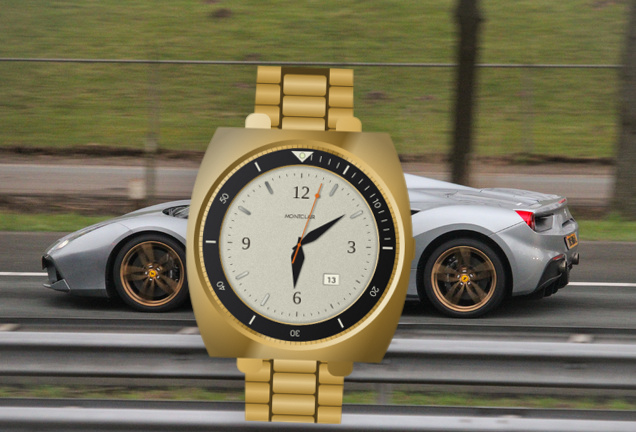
6:09:03
